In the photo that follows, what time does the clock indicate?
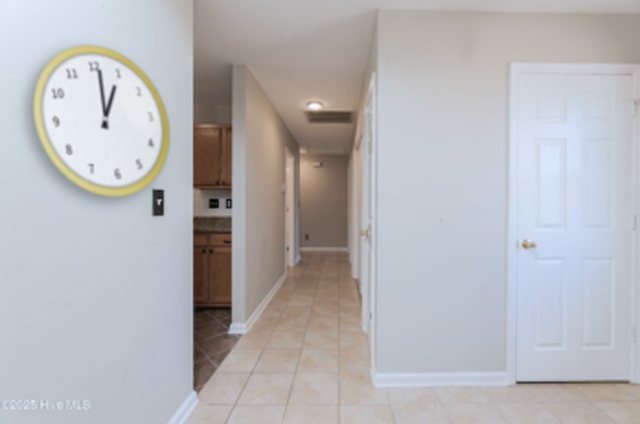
1:01
